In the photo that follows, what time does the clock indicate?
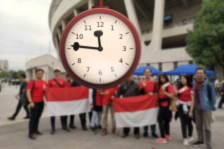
11:46
